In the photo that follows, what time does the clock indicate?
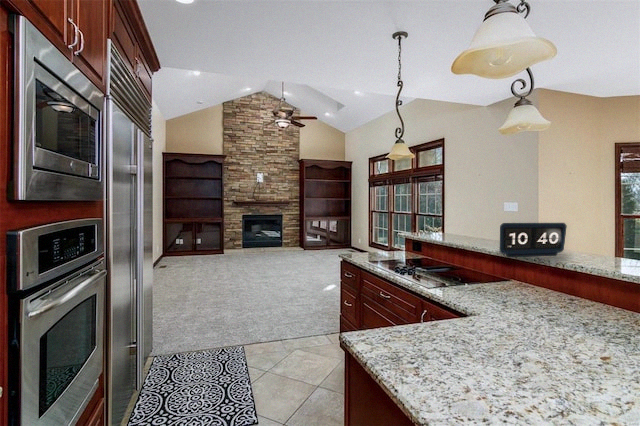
10:40
